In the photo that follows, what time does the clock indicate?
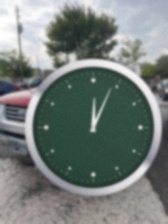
12:04
